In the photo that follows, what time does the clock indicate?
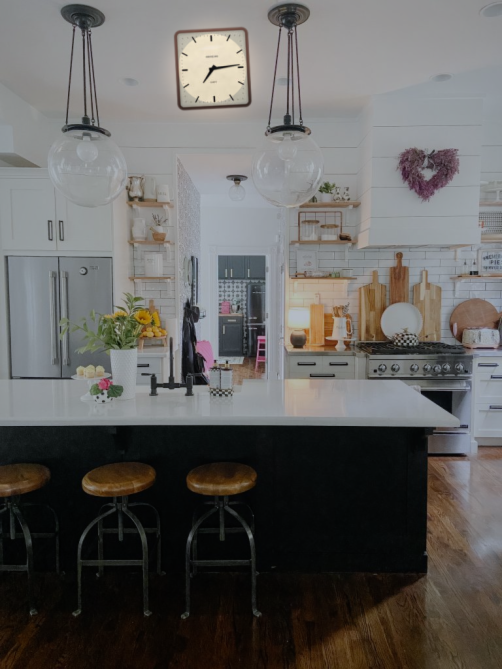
7:14
